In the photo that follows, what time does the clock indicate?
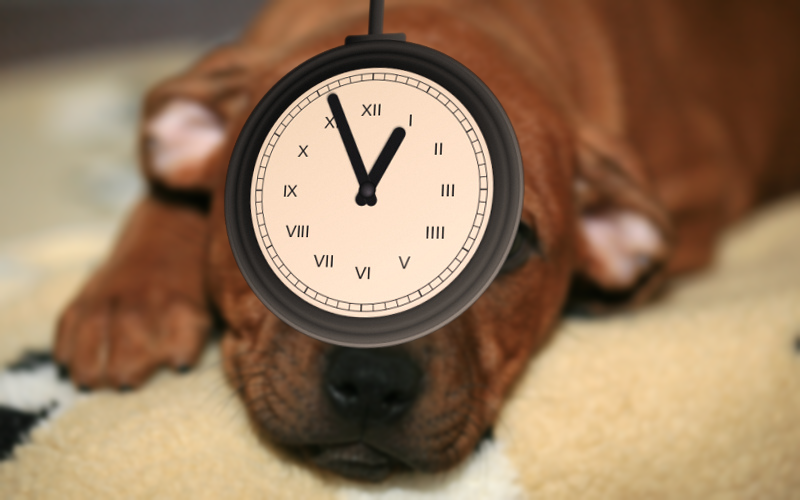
12:56
